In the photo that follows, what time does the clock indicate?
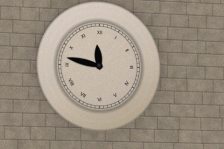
11:47
